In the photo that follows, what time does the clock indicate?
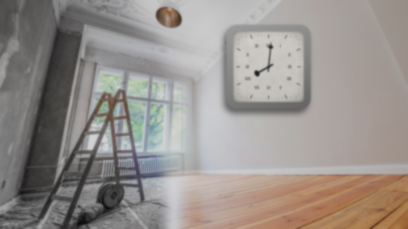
8:01
